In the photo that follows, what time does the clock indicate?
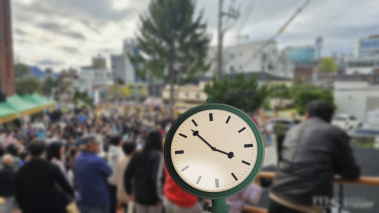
3:53
